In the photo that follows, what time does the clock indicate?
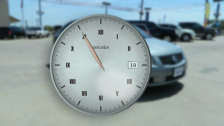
10:55
